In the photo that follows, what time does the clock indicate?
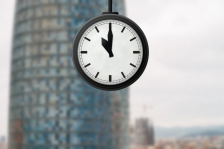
11:00
